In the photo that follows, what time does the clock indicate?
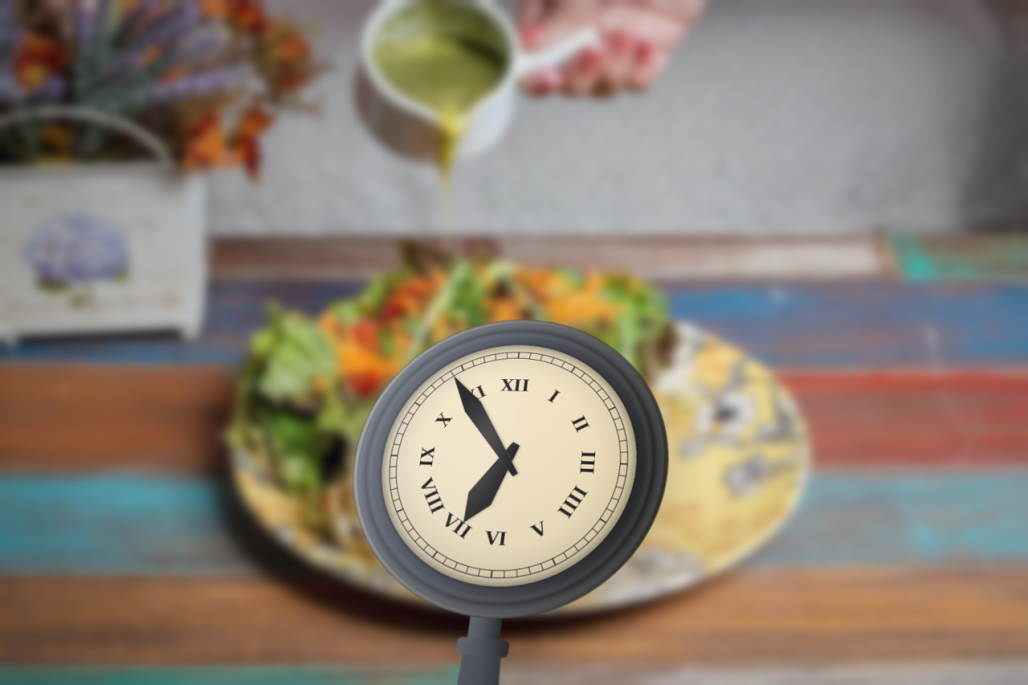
6:54
